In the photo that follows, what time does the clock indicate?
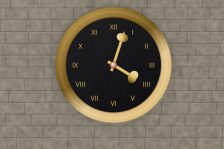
4:03
